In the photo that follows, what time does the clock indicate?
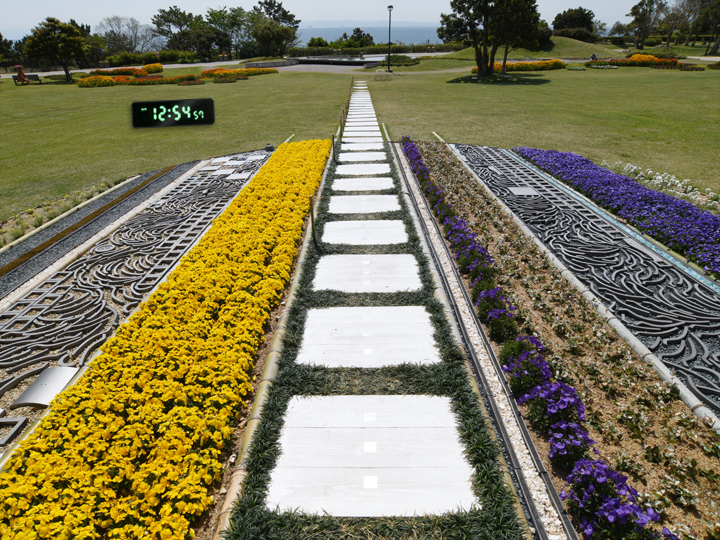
12:54:57
